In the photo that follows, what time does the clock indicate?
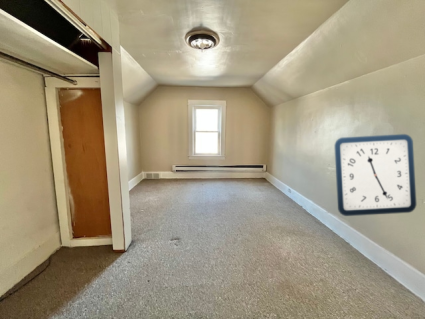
11:26
